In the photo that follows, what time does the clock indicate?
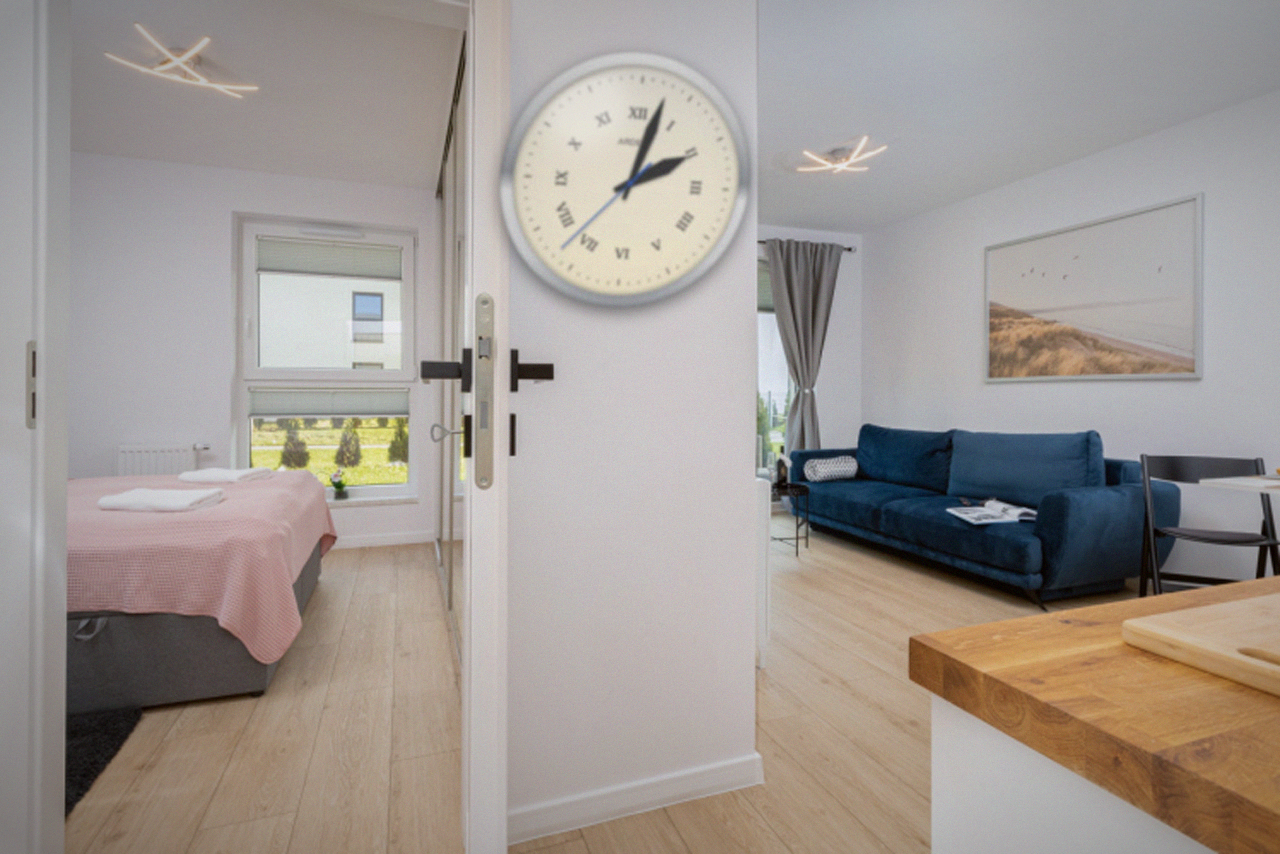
2:02:37
